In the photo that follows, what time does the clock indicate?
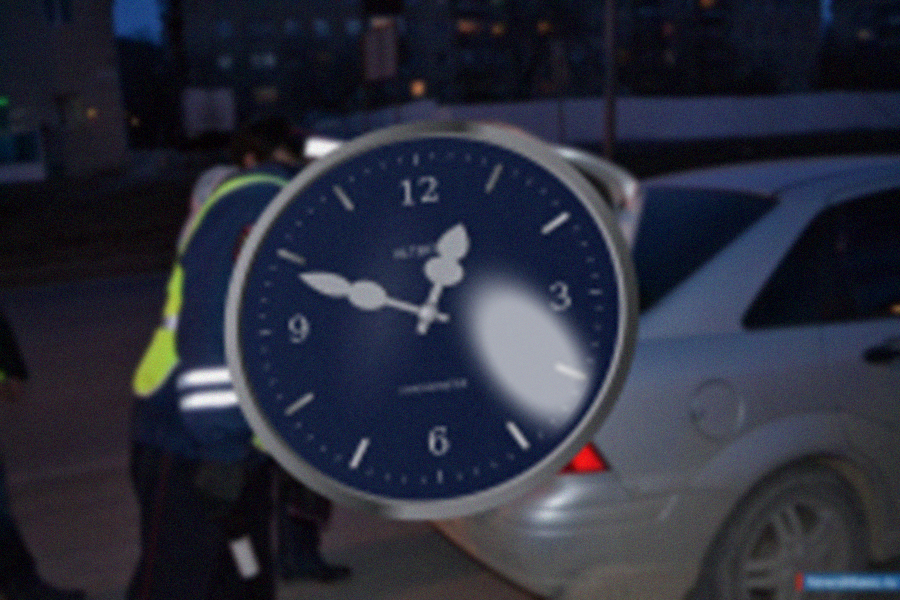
12:49
